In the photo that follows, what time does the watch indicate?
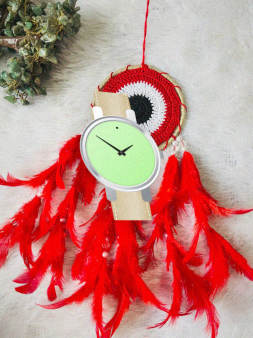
1:51
